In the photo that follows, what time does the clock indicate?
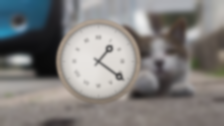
1:21
